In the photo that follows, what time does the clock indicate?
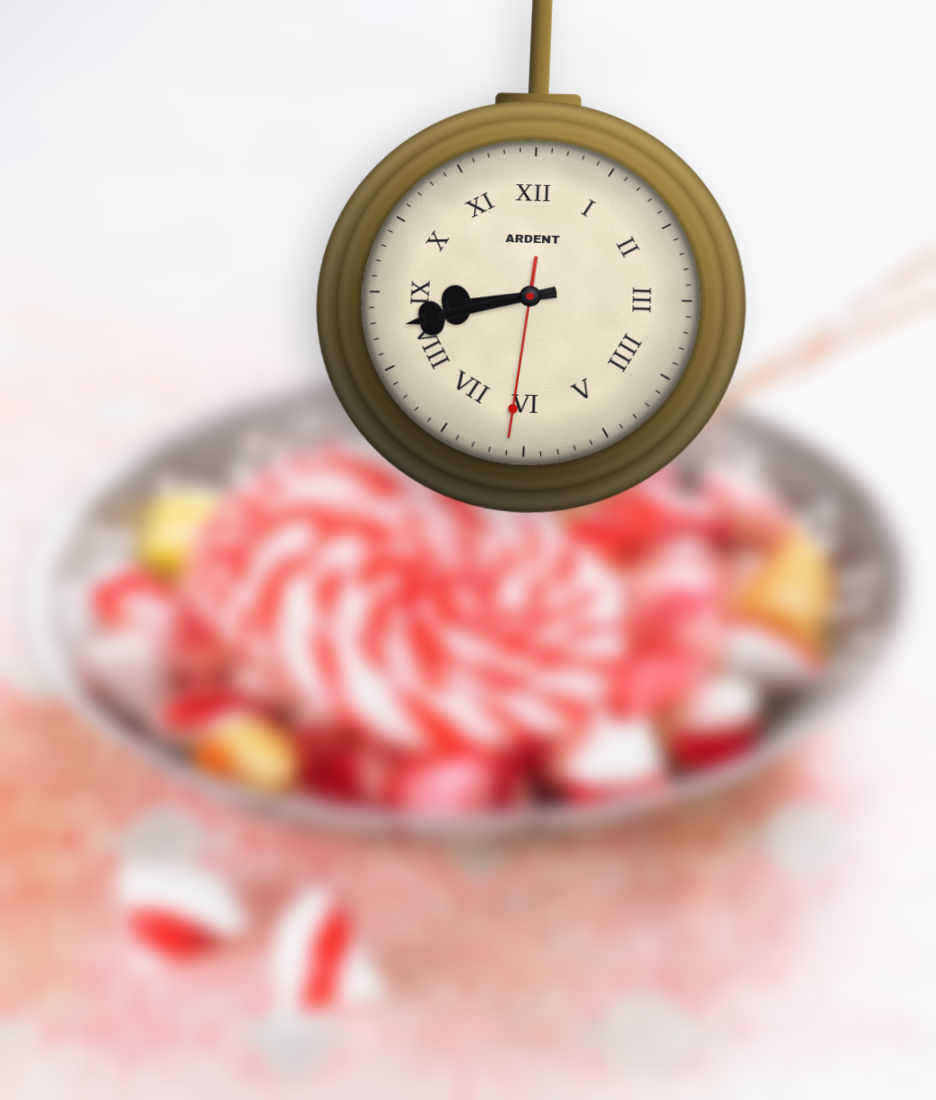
8:42:31
